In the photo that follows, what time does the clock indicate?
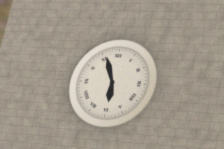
5:56
